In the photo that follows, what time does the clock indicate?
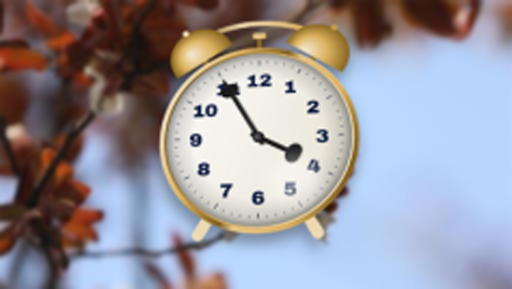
3:55
